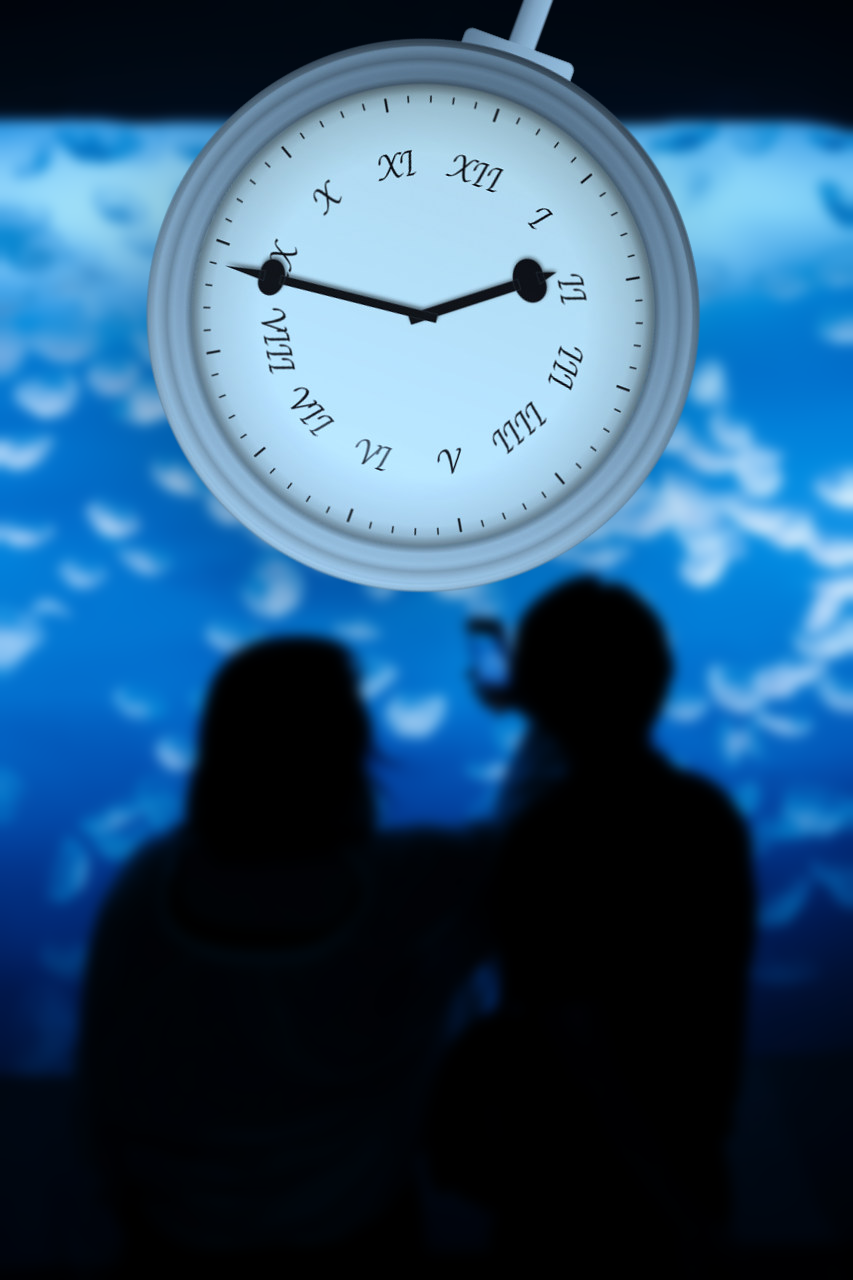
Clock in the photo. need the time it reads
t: 1:44
